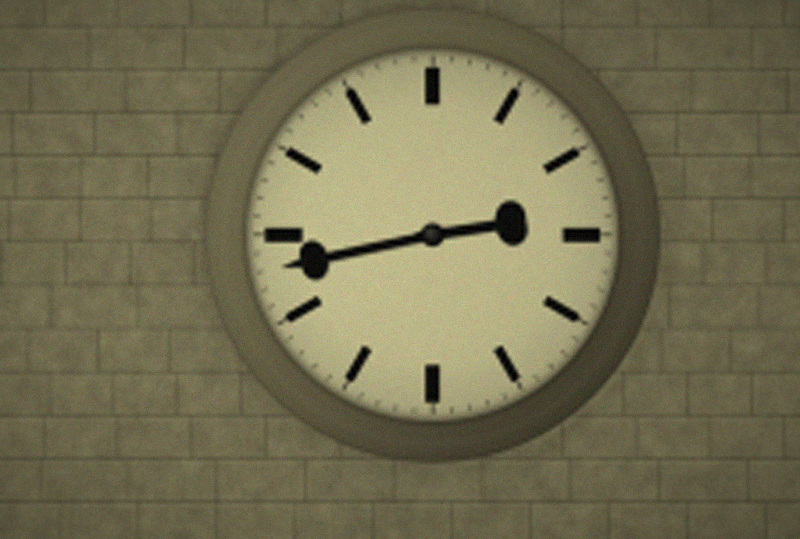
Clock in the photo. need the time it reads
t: 2:43
